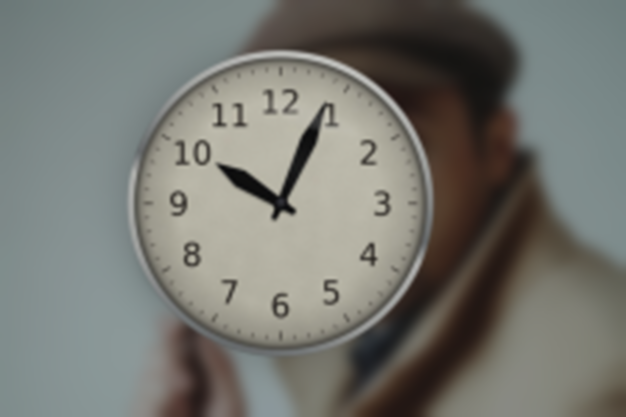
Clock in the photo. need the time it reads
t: 10:04
